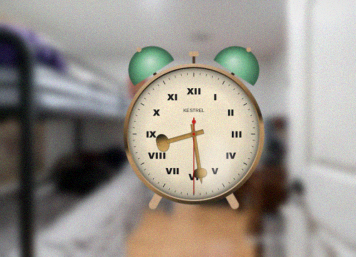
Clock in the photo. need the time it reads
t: 8:28:30
